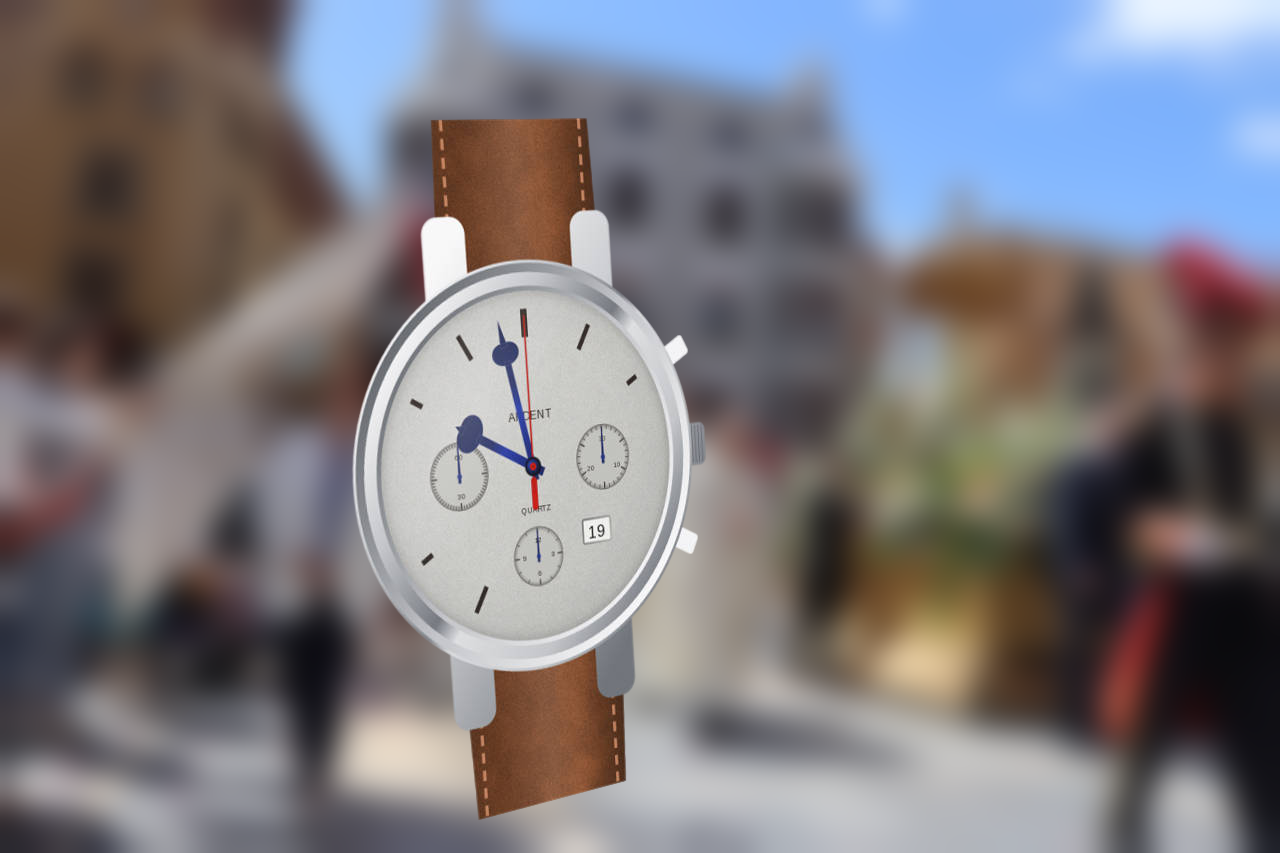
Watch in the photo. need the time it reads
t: 9:58
